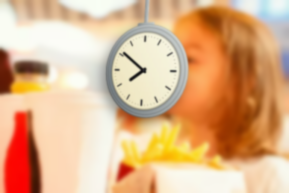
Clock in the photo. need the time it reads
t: 7:51
